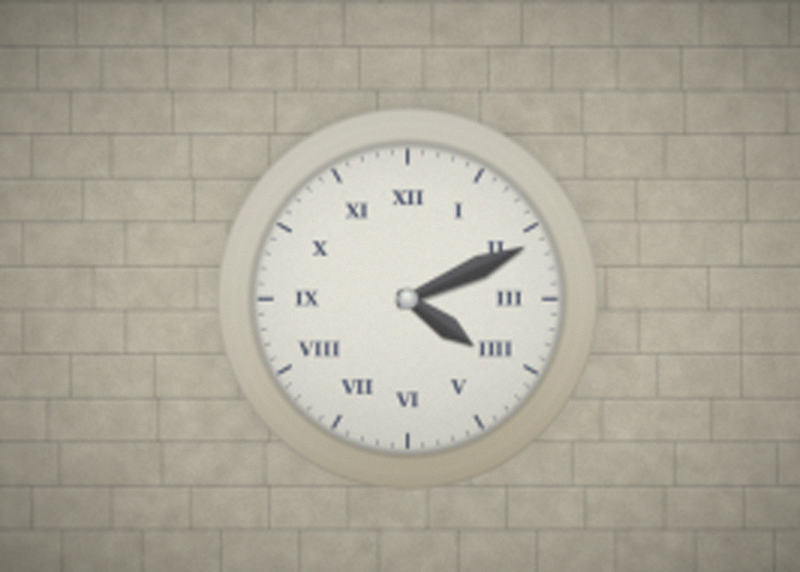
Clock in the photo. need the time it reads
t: 4:11
